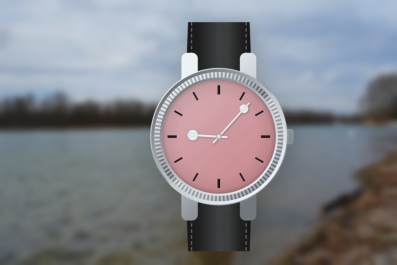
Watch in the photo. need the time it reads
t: 9:07
